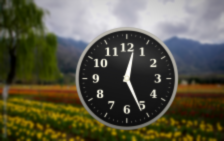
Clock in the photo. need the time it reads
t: 12:26
